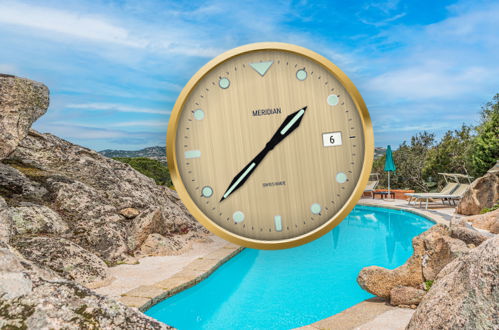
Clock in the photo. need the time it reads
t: 1:38
